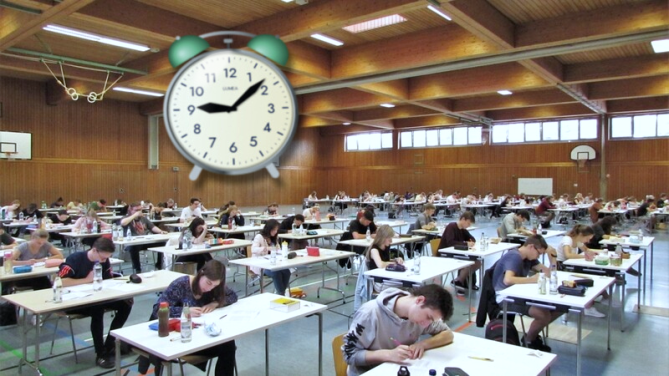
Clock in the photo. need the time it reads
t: 9:08
